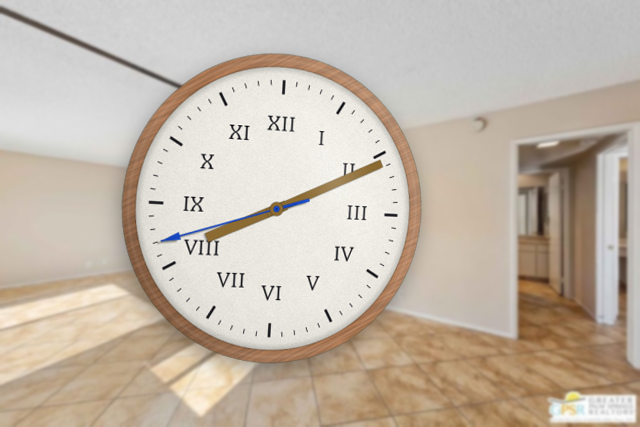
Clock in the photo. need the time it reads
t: 8:10:42
